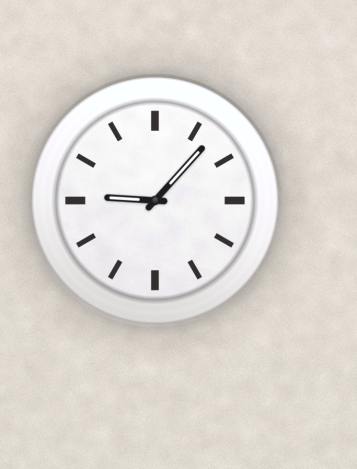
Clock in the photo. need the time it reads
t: 9:07
